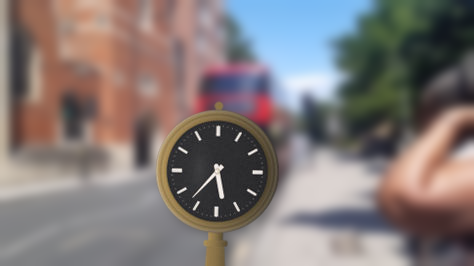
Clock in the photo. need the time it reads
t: 5:37
